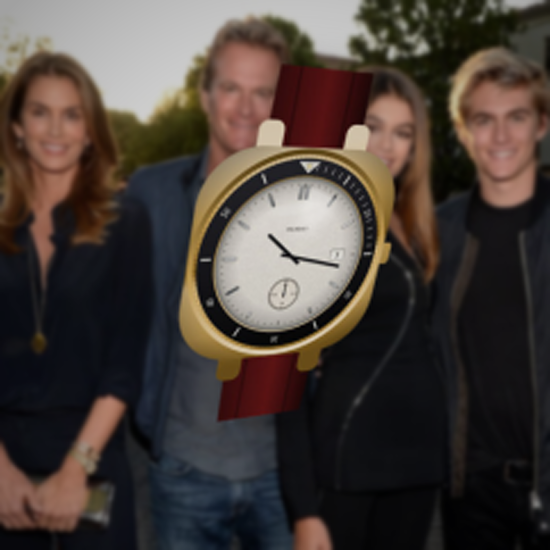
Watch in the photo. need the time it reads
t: 10:17
